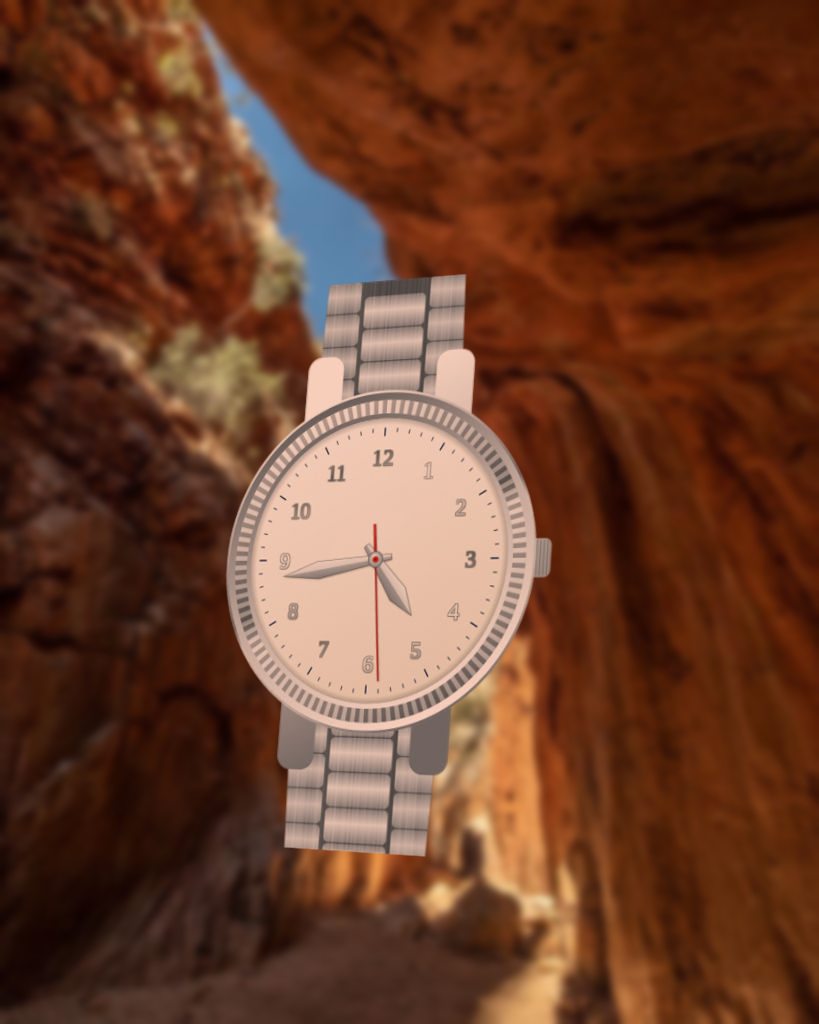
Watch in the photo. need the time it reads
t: 4:43:29
